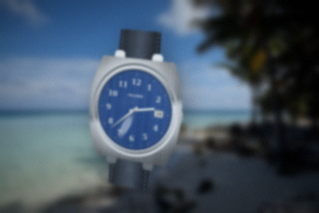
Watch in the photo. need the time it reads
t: 2:38
